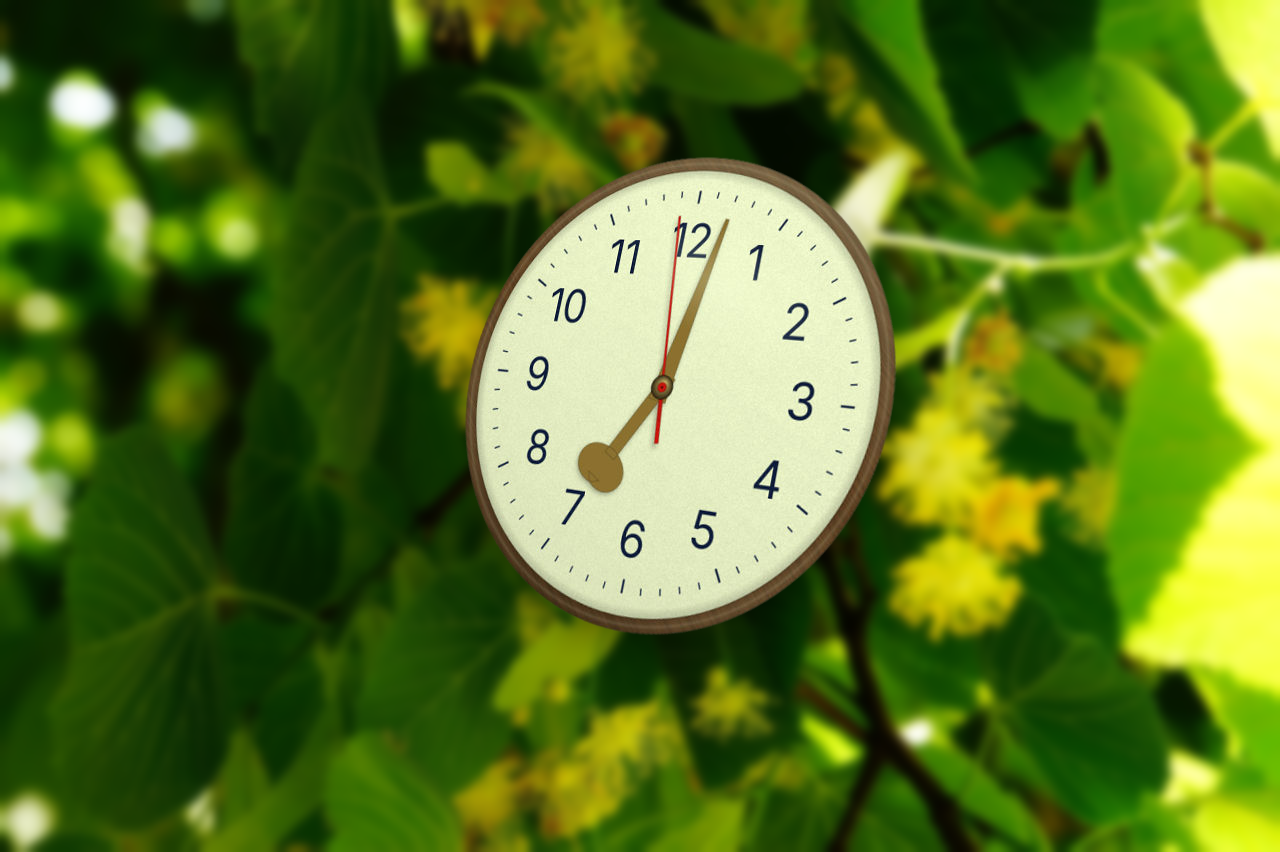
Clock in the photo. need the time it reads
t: 7:01:59
